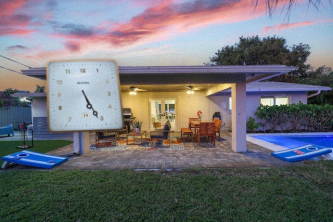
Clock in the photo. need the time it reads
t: 5:26
